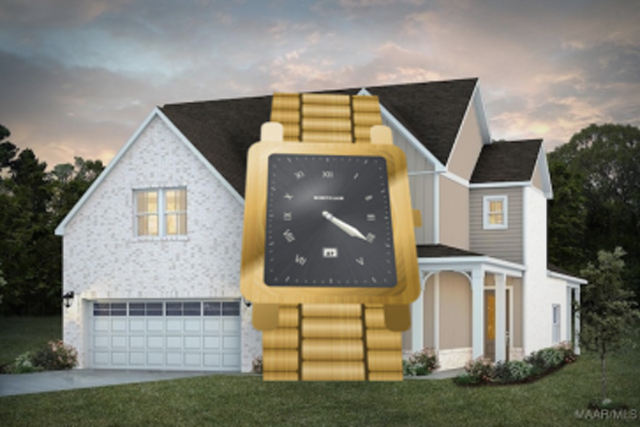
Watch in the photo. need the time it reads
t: 4:21
